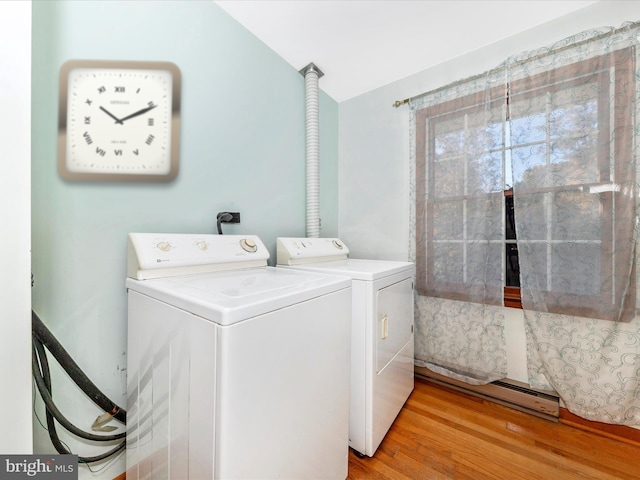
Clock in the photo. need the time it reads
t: 10:11
